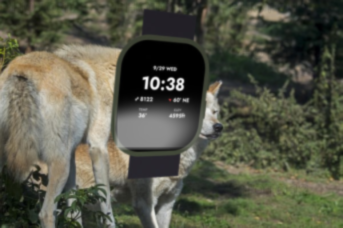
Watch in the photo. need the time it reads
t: 10:38
